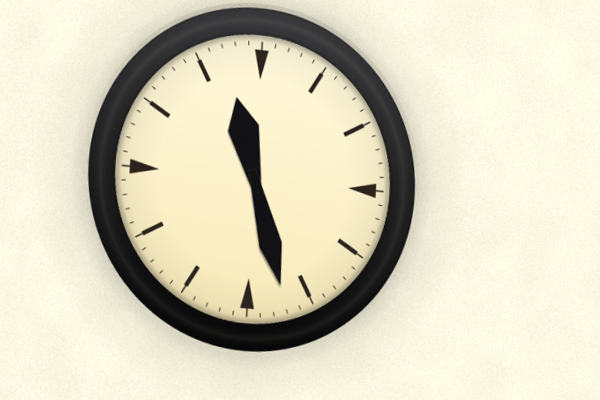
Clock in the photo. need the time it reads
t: 11:27
